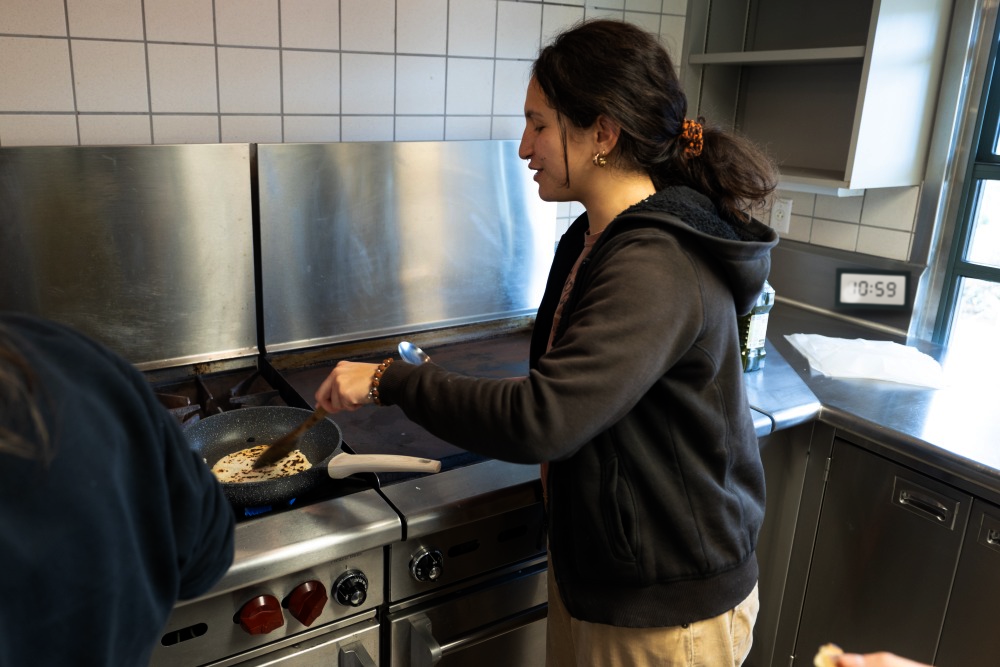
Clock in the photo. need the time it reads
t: 10:59
